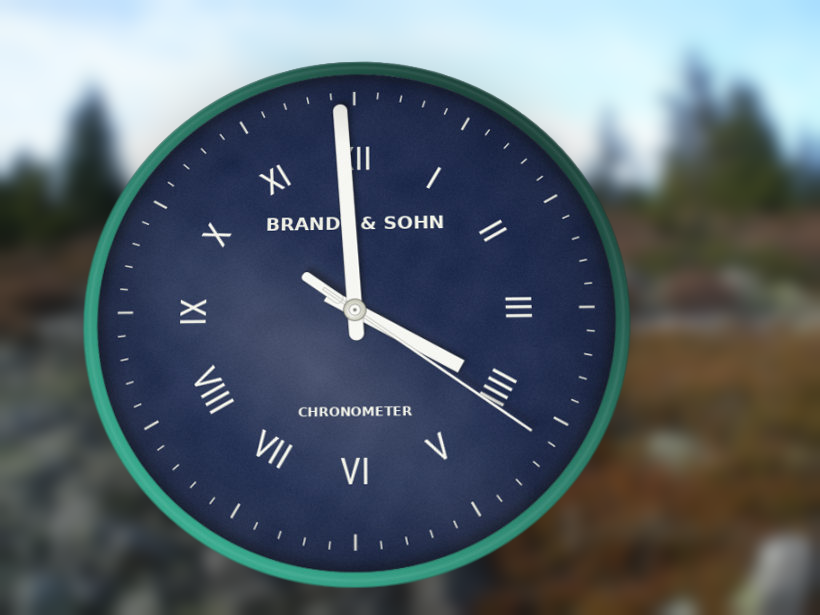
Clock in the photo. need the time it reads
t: 3:59:21
